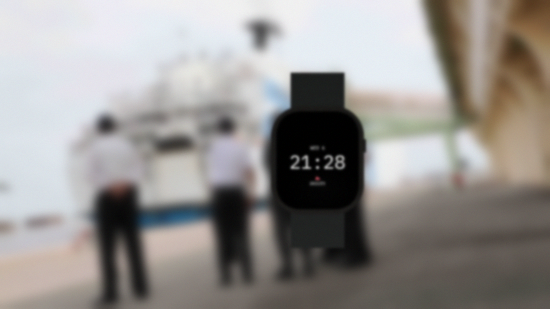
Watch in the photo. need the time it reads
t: 21:28
